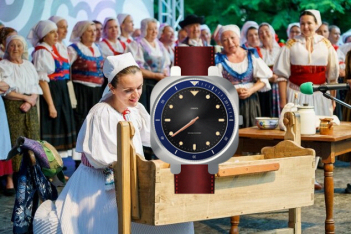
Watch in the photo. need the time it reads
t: 7:39
